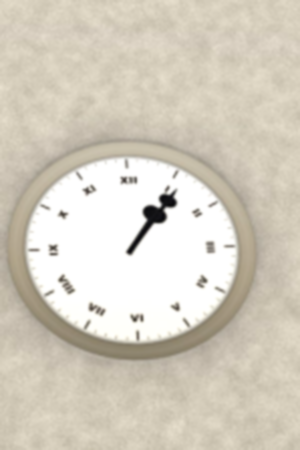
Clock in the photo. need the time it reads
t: 1:06
